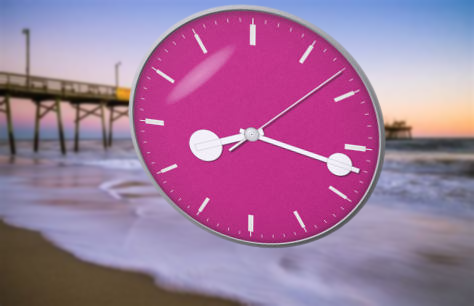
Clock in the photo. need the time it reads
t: 8:17:08
